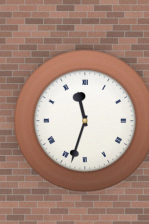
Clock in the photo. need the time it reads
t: 11:33
